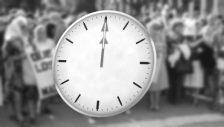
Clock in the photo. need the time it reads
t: 12:00
